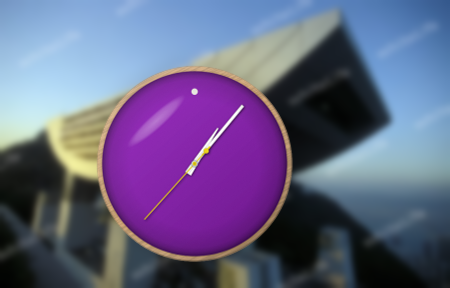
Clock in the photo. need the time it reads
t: 1:06:37
